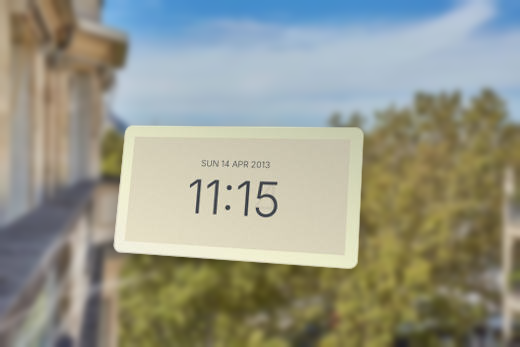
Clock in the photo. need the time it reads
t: 11:15
